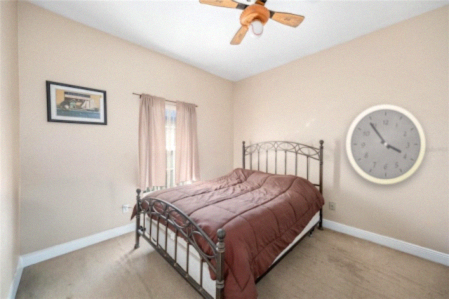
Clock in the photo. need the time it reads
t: 3:54
